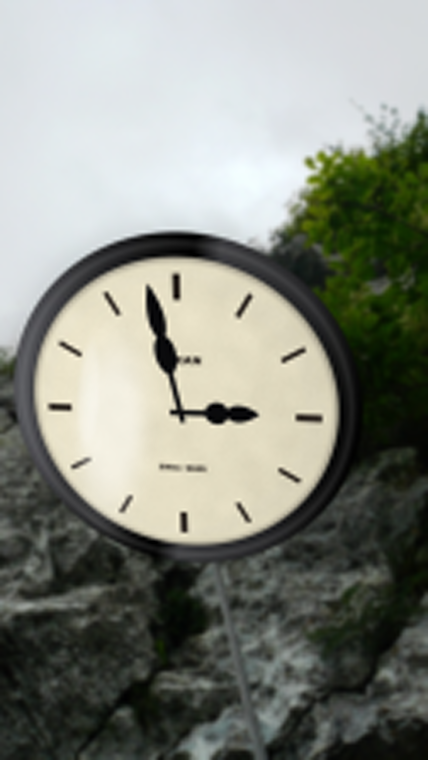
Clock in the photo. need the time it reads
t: 2:58
